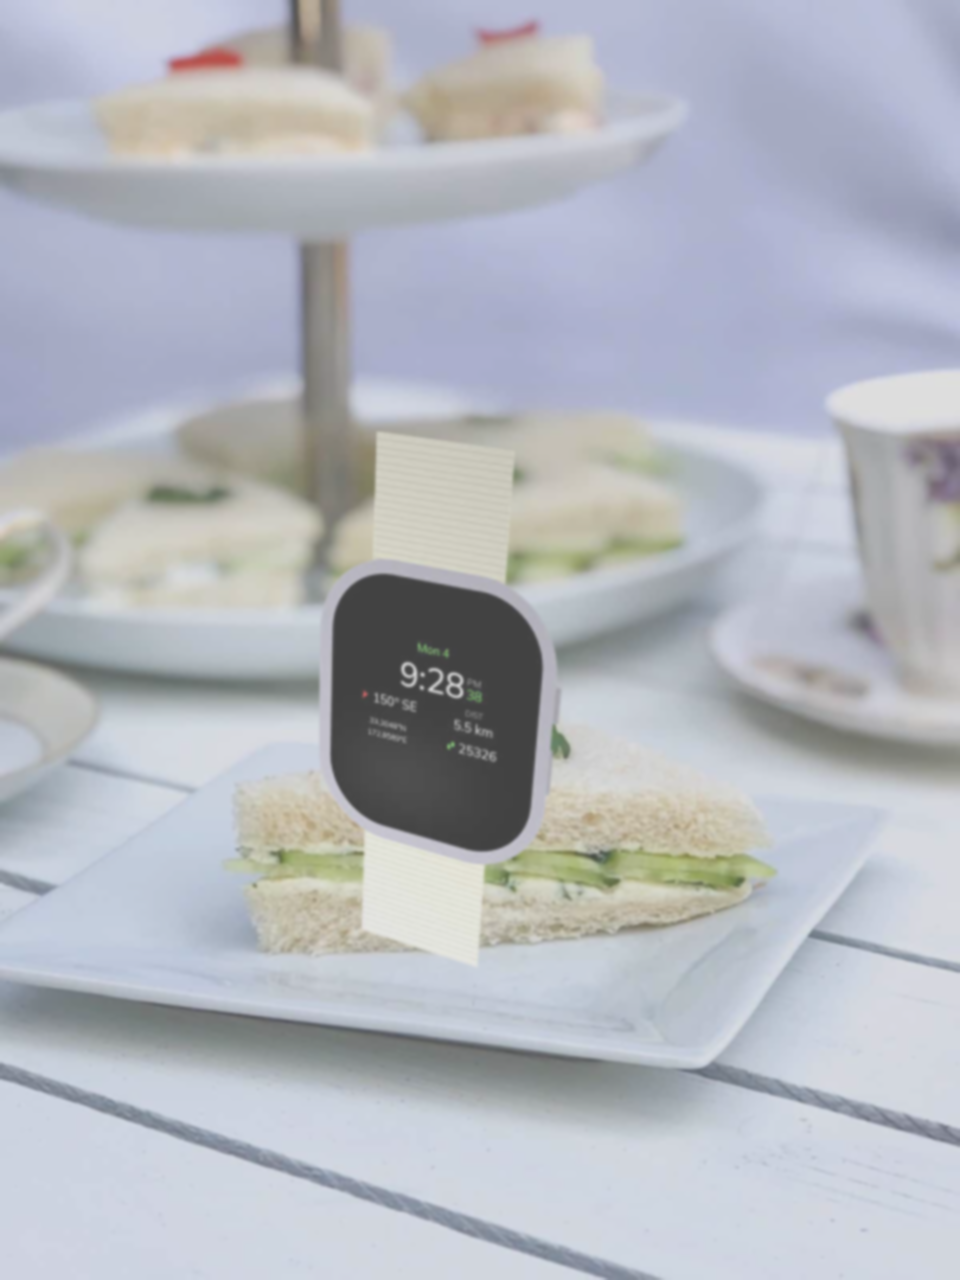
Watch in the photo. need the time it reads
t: 9:28
